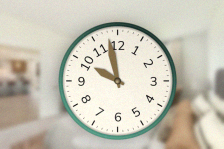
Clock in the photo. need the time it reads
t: 9:58
